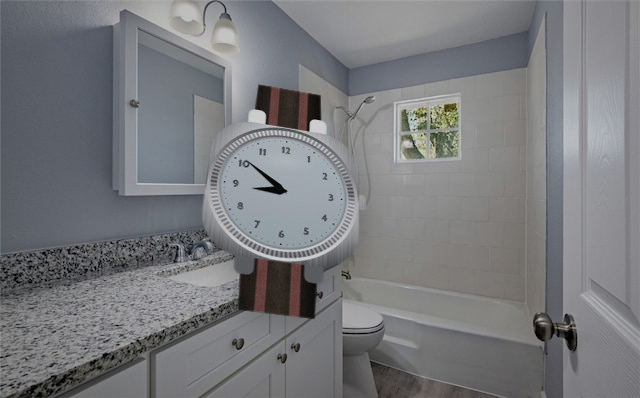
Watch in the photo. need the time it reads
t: 8:51
